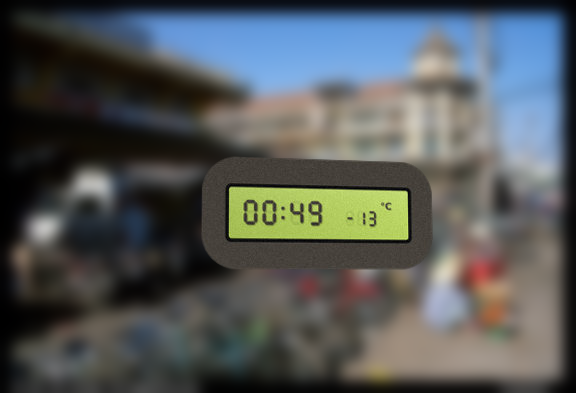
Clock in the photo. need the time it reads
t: 0:49
